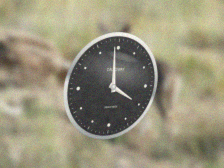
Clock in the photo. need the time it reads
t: 3:59
